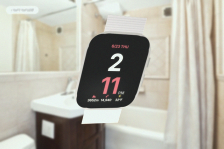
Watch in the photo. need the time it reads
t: 2:11
